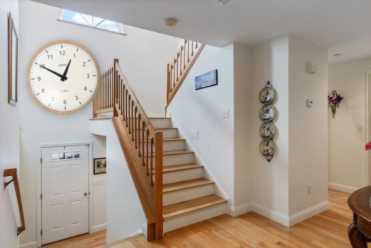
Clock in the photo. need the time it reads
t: 12:50
